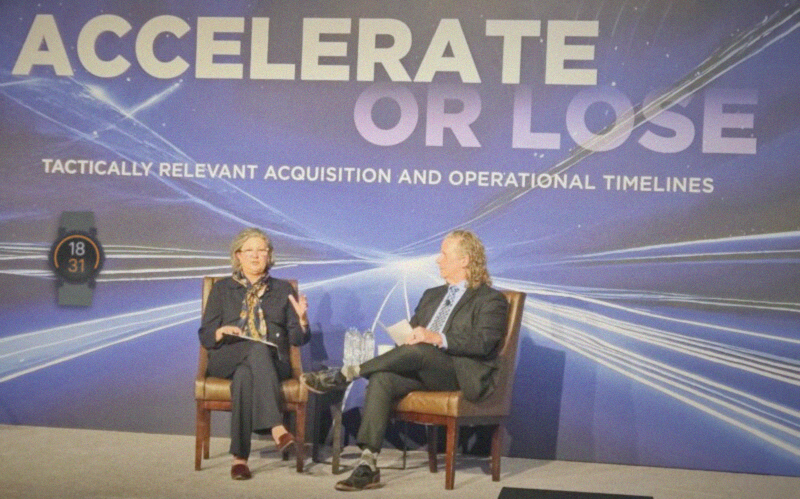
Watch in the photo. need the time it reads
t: 18:31
